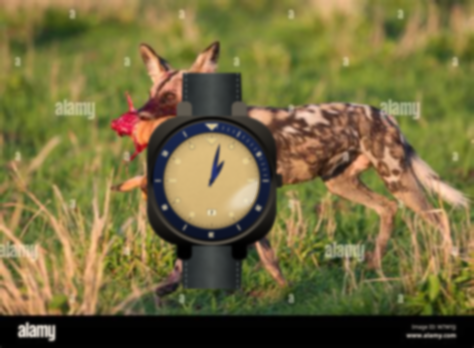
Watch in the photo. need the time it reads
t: 1:02
